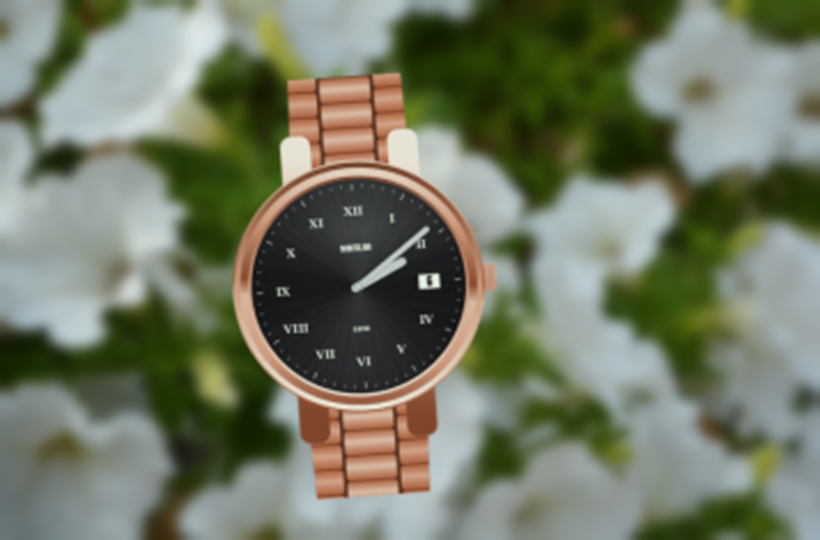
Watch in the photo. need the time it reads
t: 2:09
